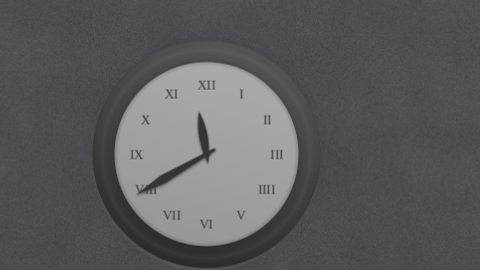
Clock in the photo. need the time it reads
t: 11:40
